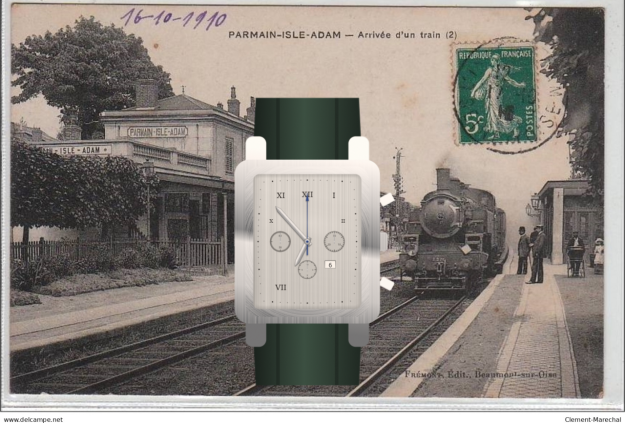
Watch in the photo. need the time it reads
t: 6:53
